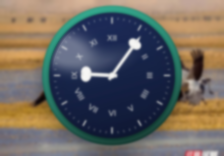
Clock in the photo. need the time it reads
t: 9:06
